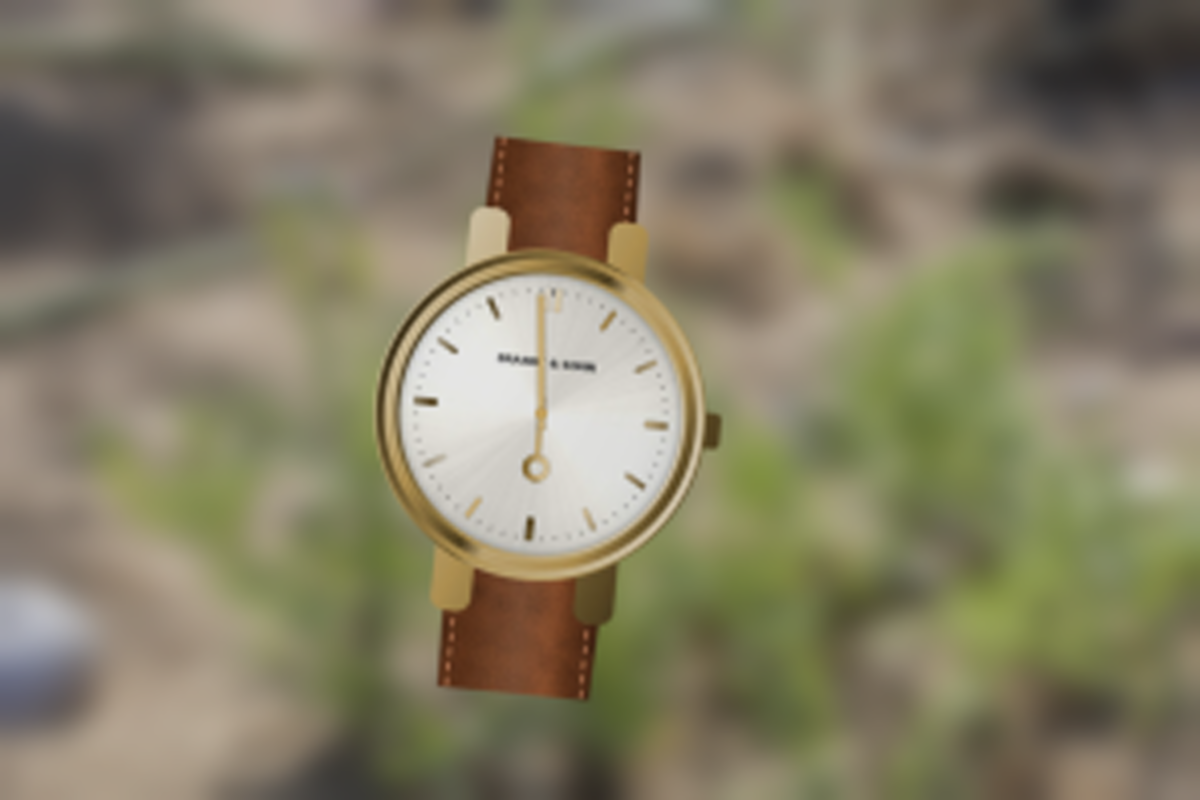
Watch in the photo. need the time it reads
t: 5:59
